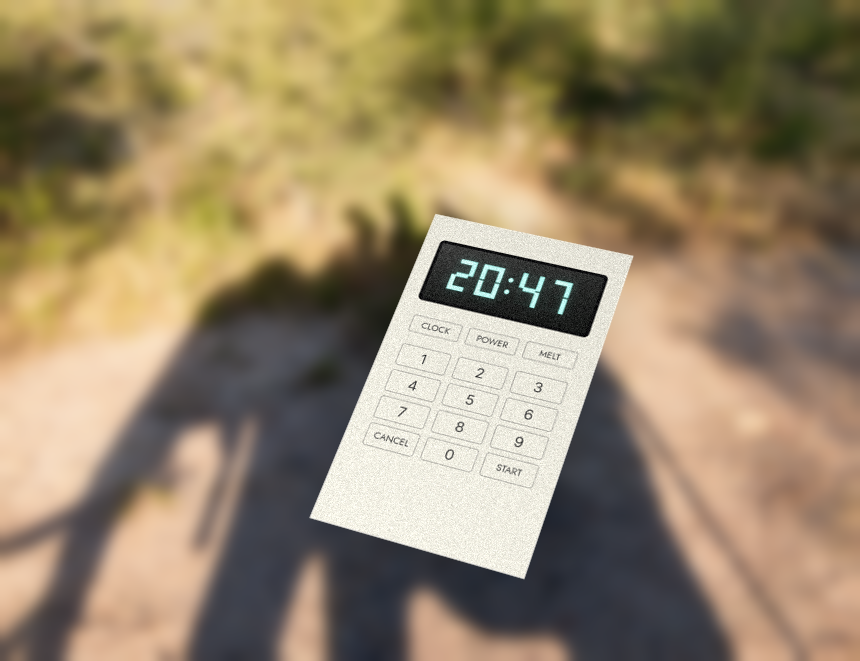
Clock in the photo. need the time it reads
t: 20:47
